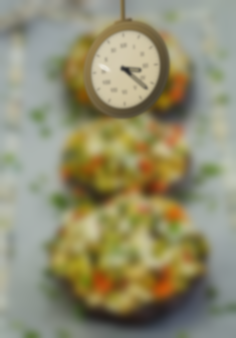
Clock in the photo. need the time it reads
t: 3:22
